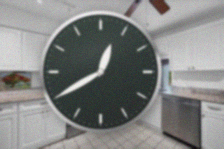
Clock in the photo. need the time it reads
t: 12:40
